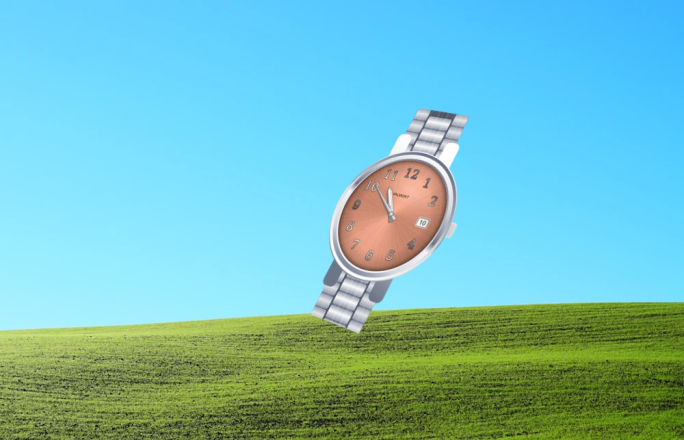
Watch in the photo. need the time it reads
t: 10:51
